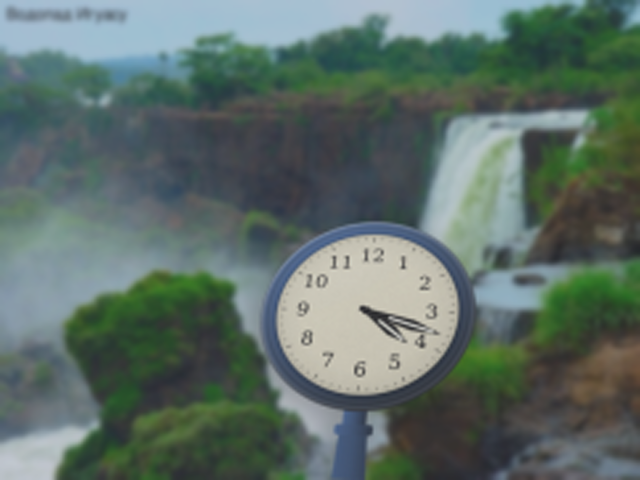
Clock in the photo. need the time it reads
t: 4:18
